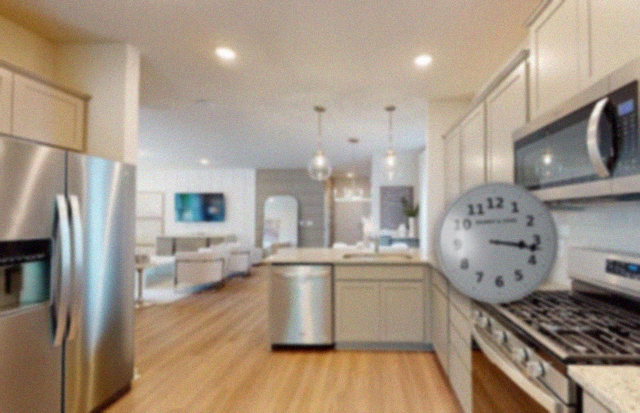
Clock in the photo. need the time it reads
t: 3:17
